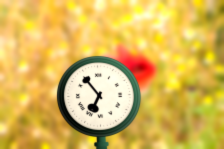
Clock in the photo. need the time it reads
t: 6:54
